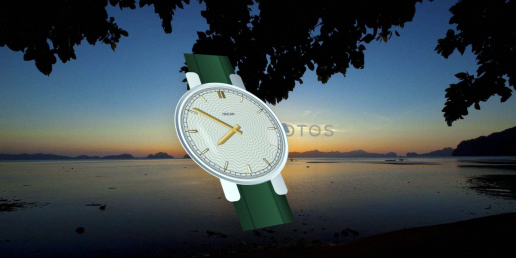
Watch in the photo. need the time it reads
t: 7:51
